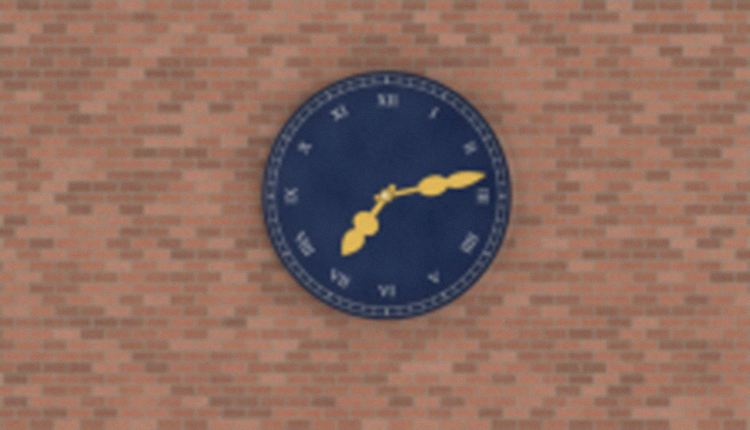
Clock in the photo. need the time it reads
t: 7:13
